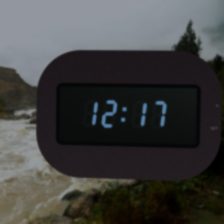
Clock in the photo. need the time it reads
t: 12:17
